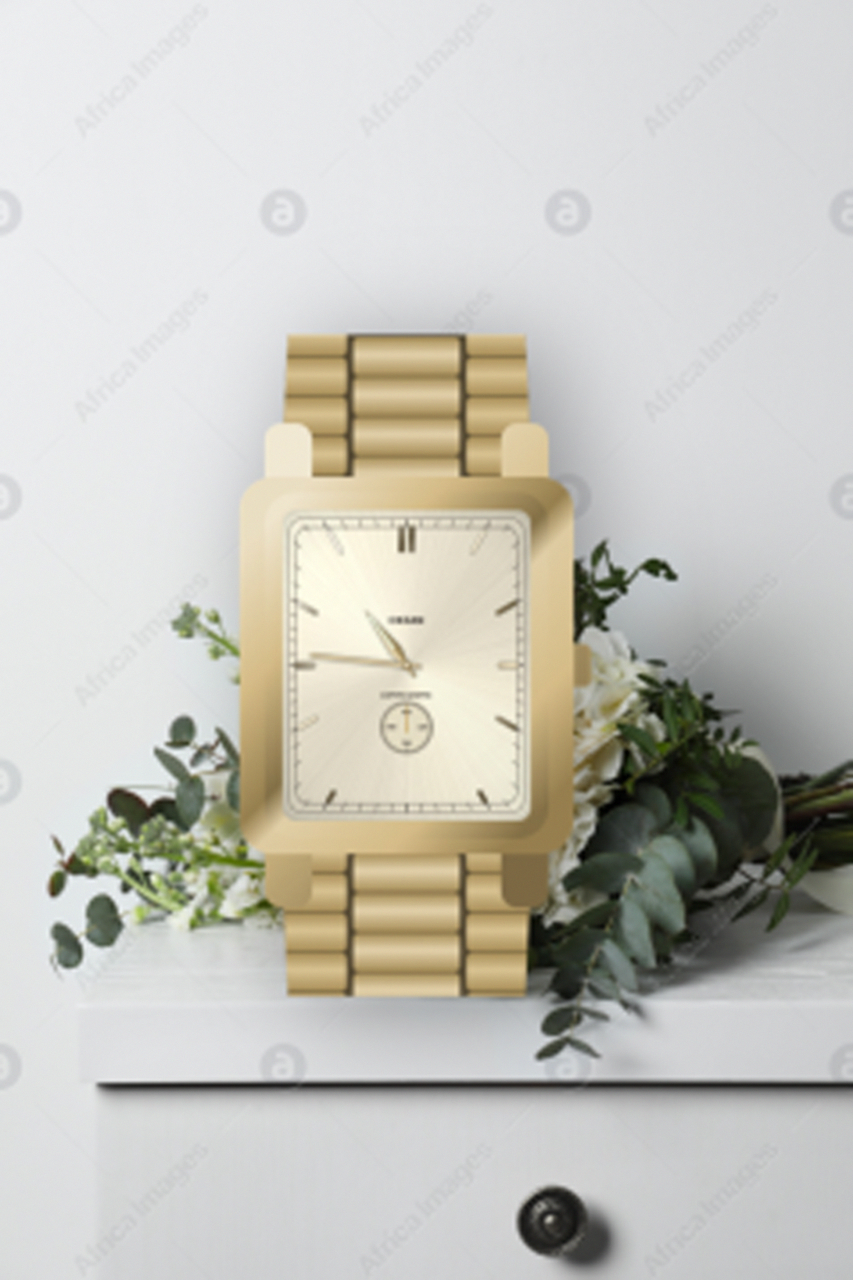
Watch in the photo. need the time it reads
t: 10:46
